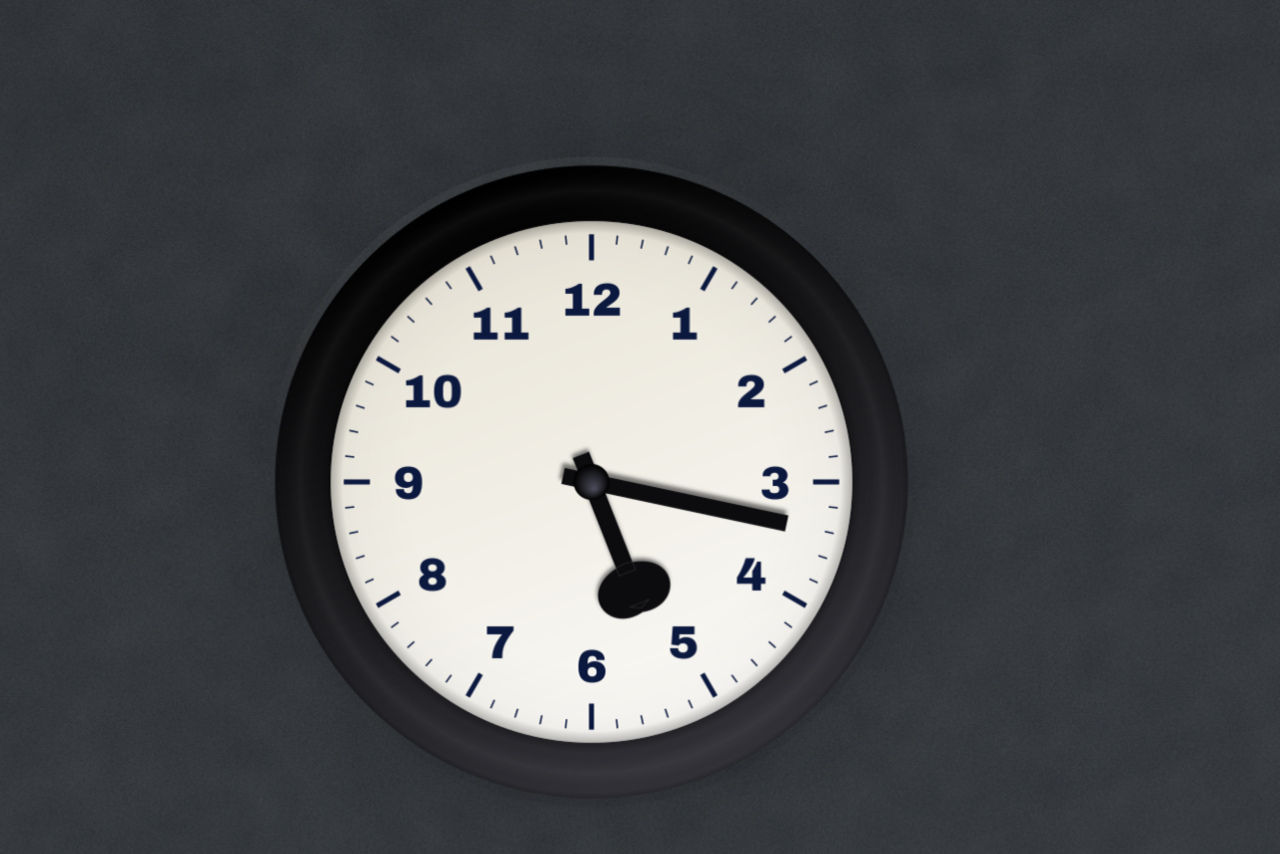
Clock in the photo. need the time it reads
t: 5:17
